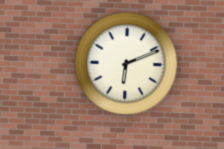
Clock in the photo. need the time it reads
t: 6:11
